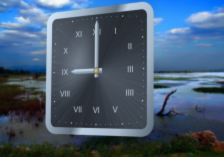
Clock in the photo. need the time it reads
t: 9:00
